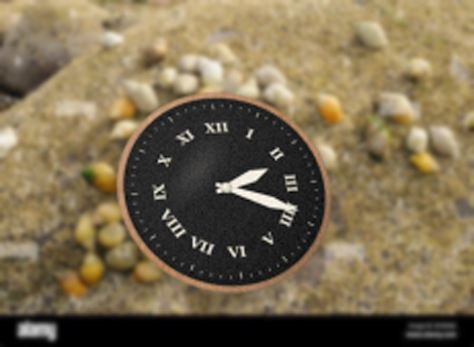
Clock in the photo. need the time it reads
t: 2:19
